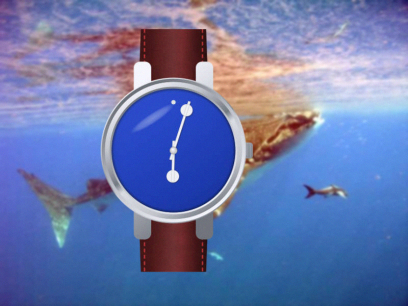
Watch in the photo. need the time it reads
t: 6:03
